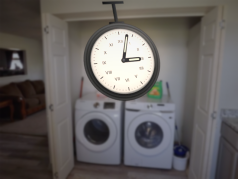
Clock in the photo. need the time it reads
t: 3:03
